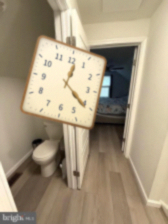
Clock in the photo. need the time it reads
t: 12:21
